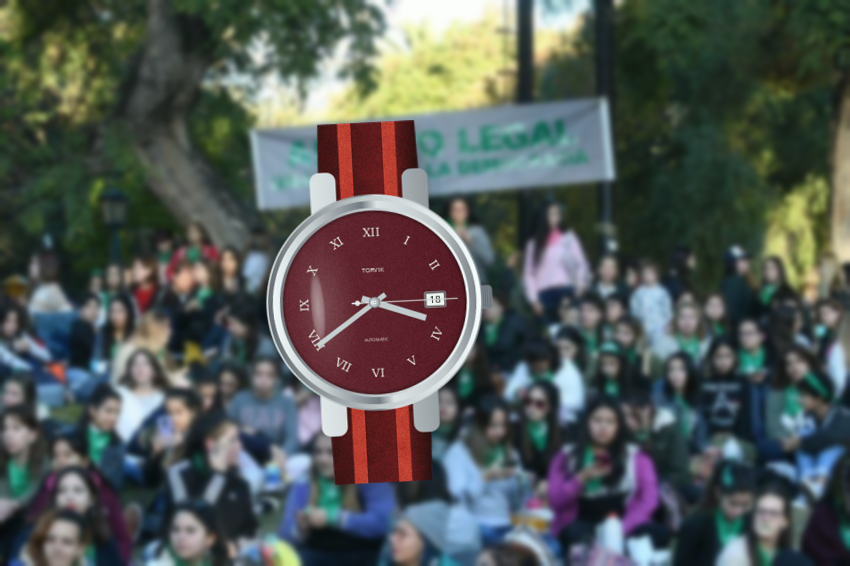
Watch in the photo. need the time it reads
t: 3:39:15
